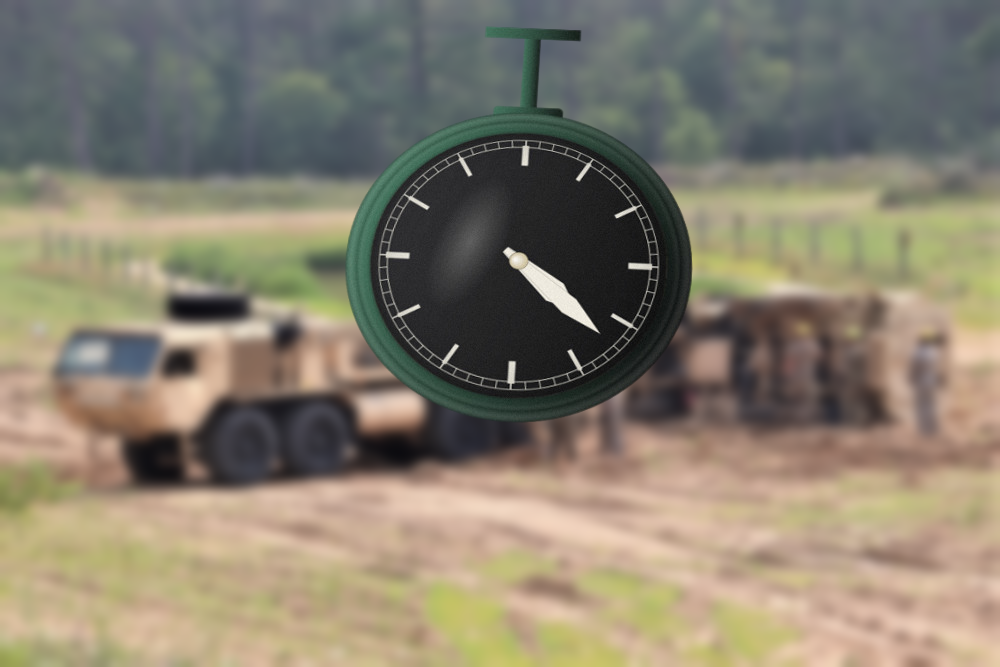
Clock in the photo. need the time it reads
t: 4:22
